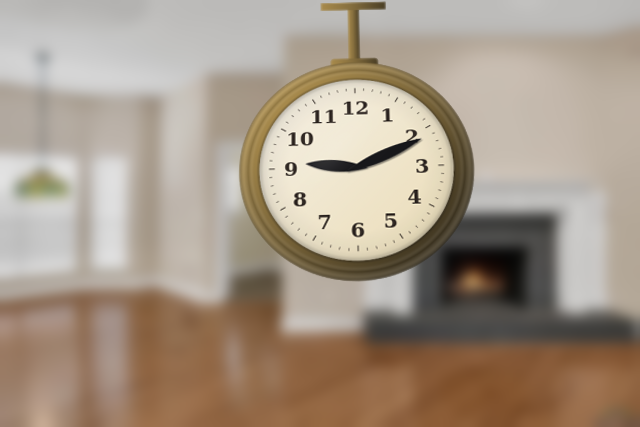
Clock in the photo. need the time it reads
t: 9:11
